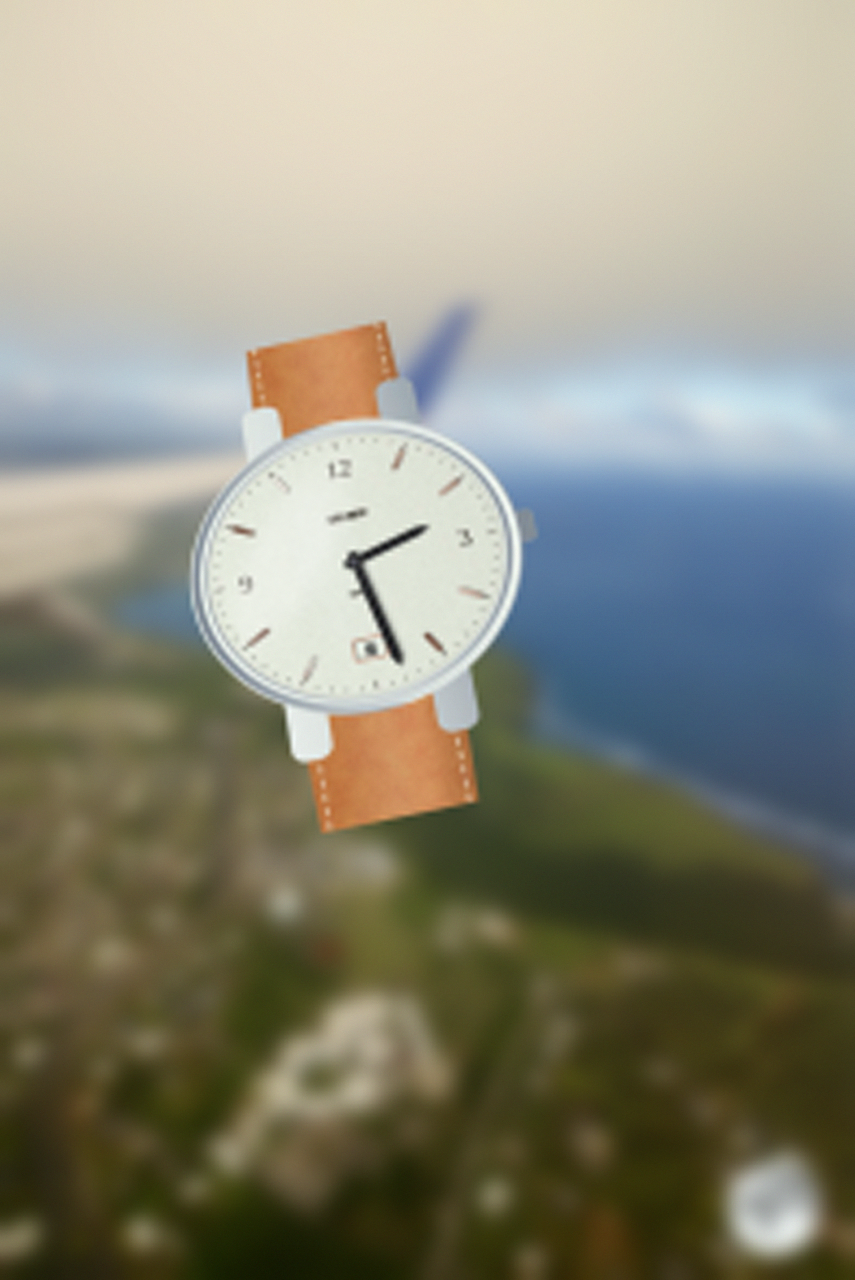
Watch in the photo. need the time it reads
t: 2:28
